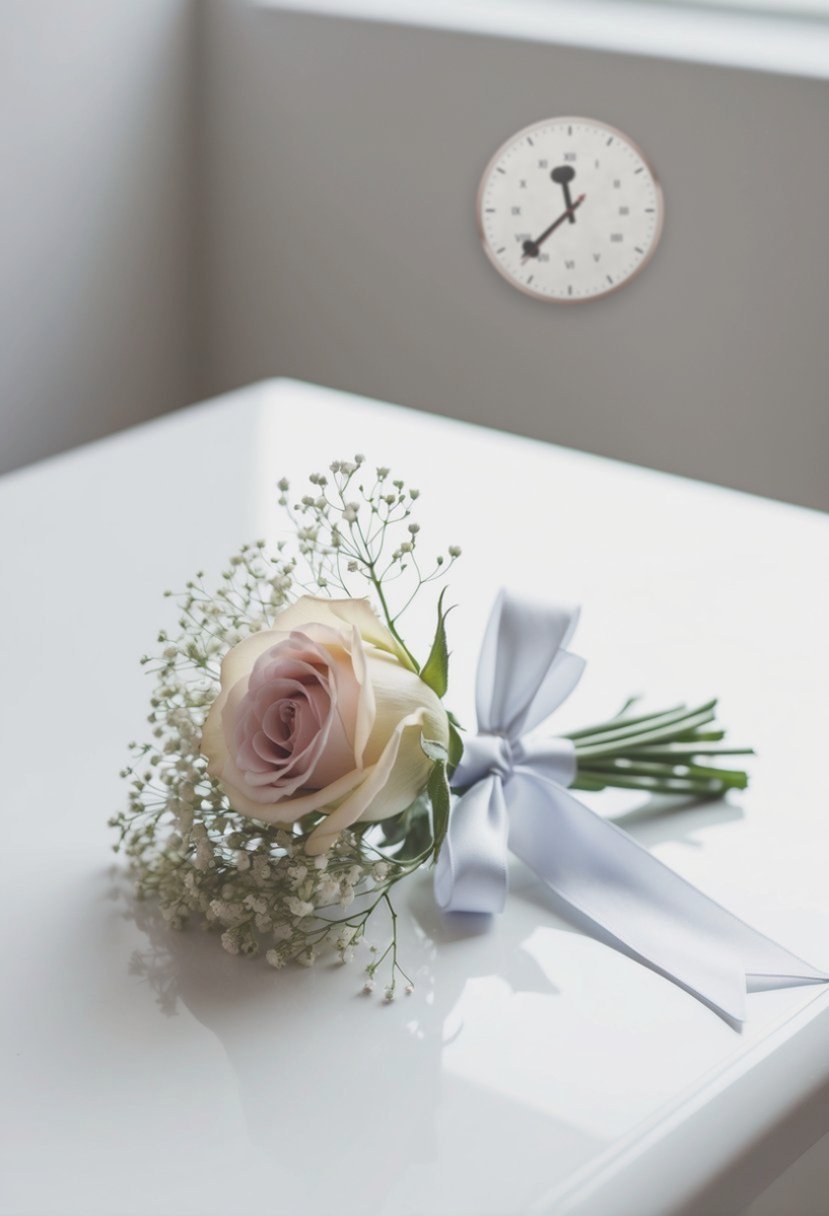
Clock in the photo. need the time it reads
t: 11:37:37
